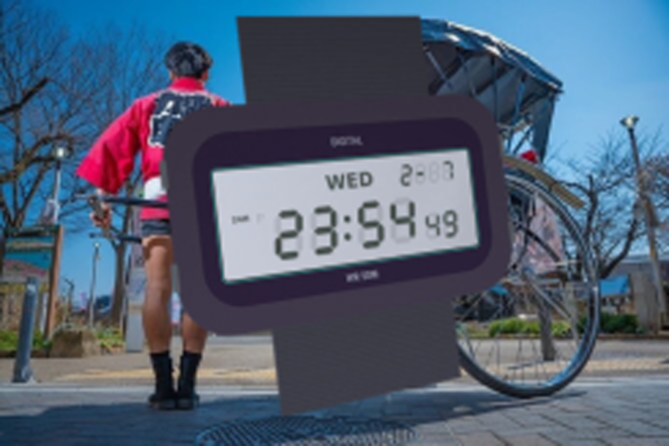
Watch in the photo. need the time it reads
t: 23:54:49
